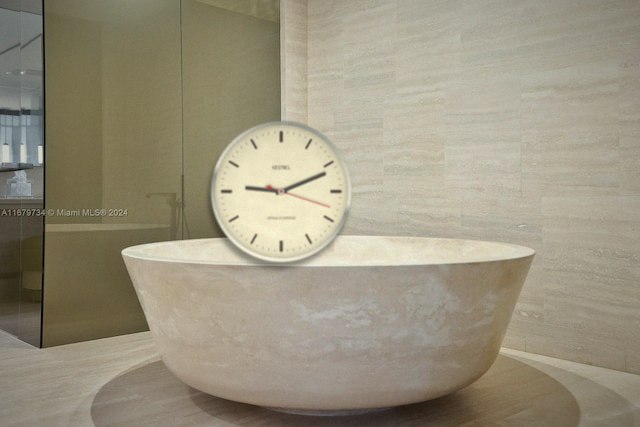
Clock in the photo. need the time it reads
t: 9:11:18
